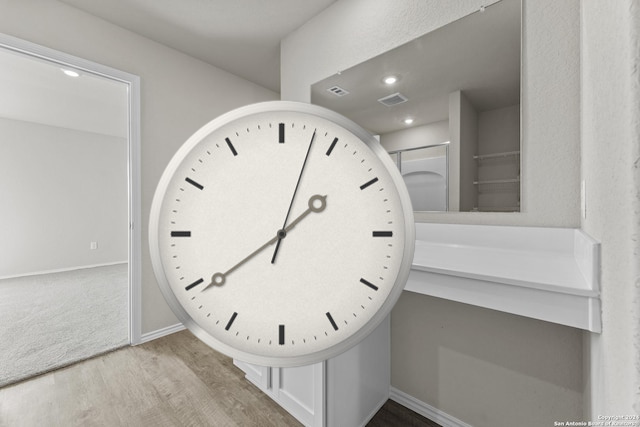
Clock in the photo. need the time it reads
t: 1:39:03
